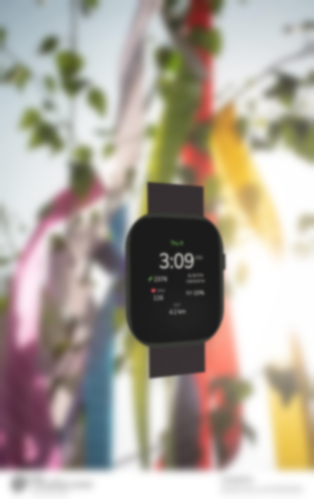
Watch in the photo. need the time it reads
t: 3:09
